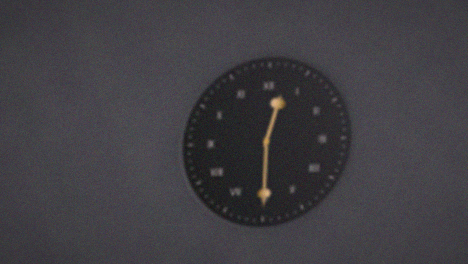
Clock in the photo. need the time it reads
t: 12:30
